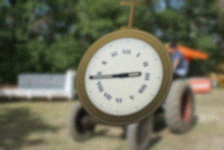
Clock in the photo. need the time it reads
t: 2:44
